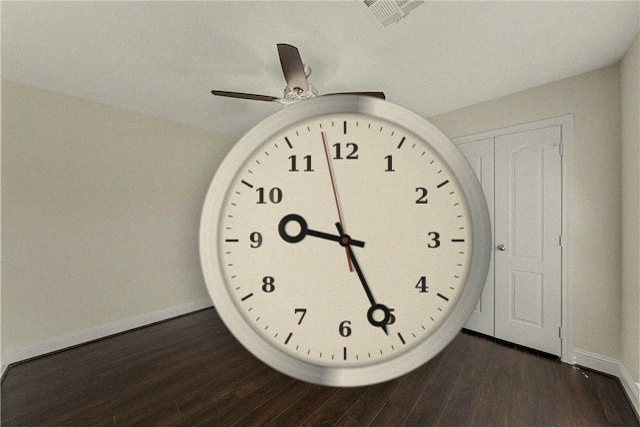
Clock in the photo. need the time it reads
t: 9:25:58
